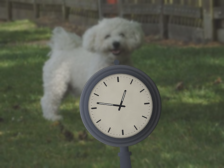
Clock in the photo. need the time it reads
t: 12:47
